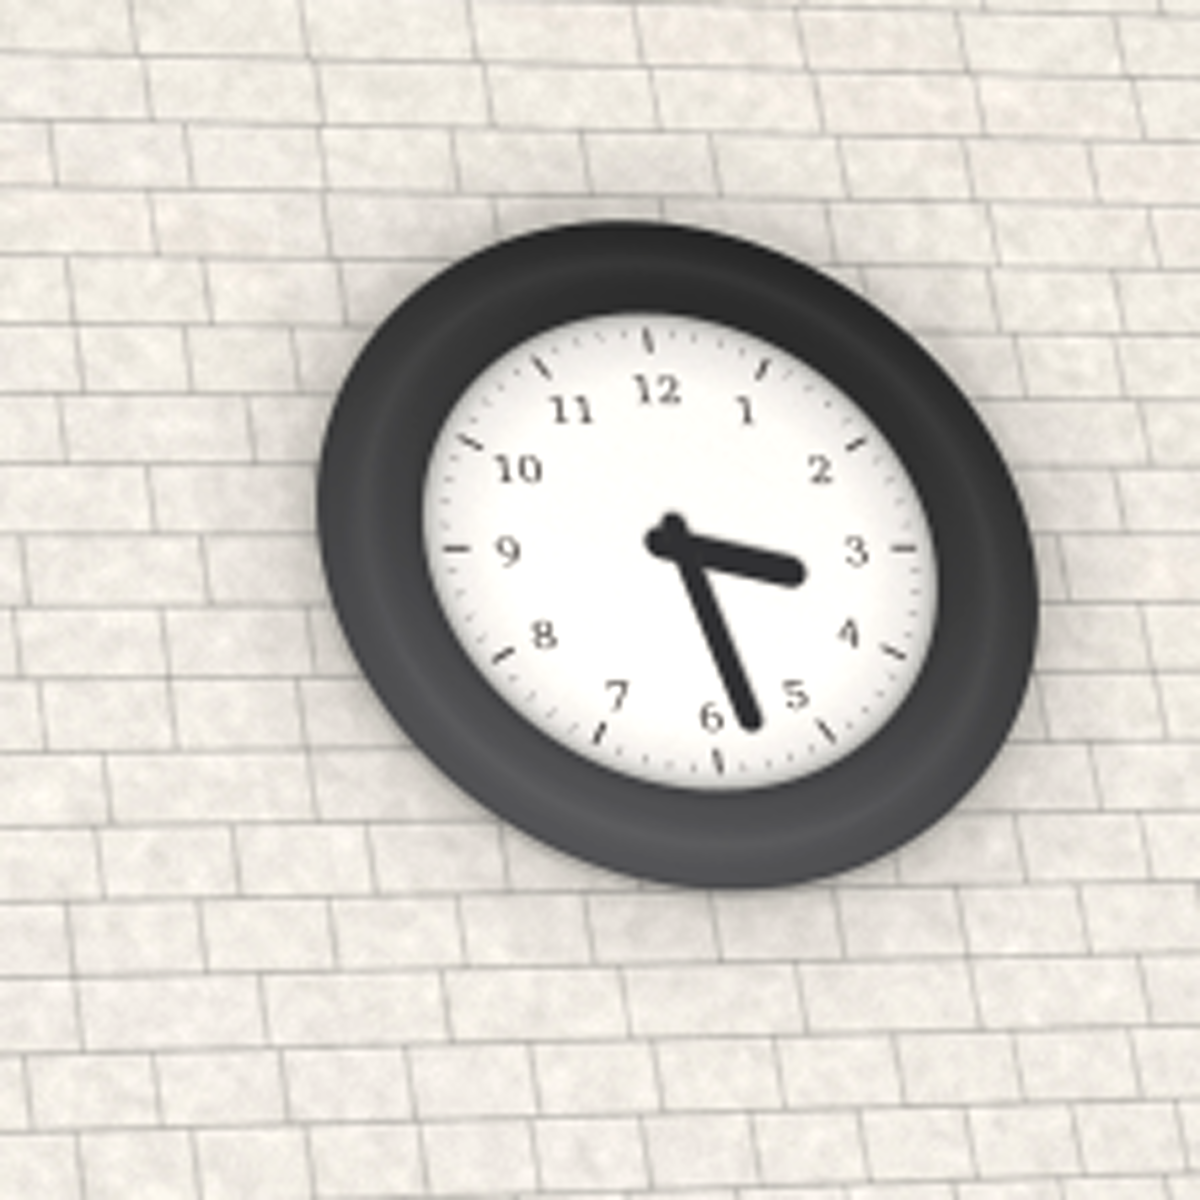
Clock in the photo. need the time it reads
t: 3:28
